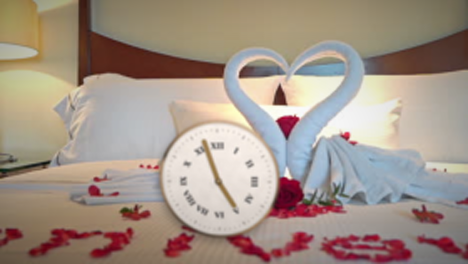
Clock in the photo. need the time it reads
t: 4:57
